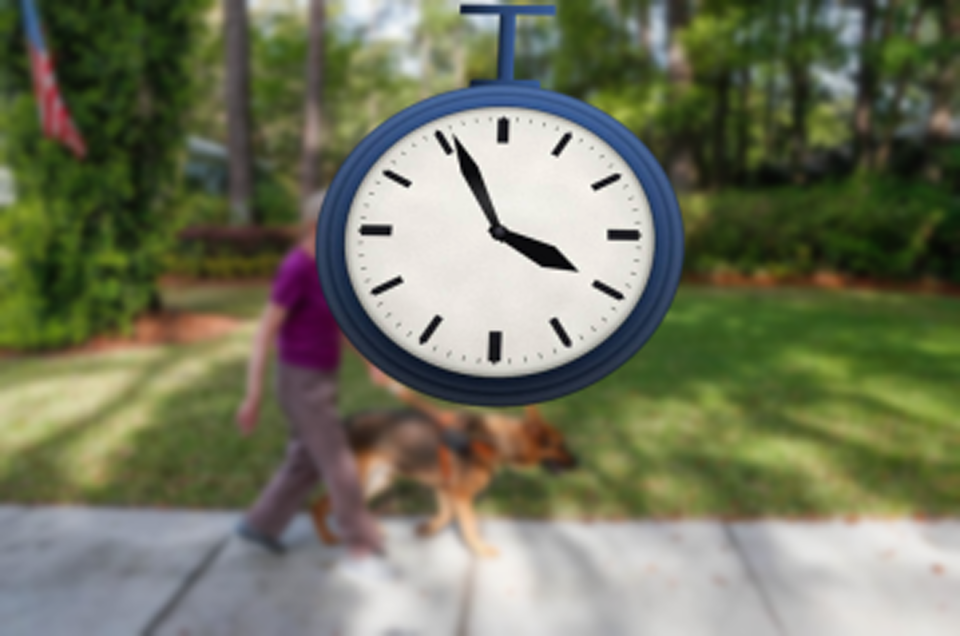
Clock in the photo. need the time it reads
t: 3:56
